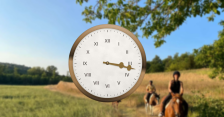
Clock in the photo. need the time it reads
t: 3:17
